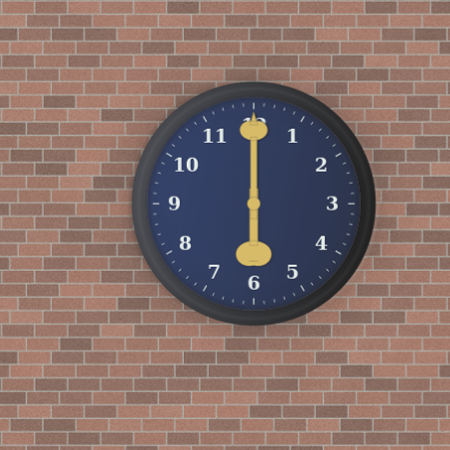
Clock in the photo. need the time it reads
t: 6:00
